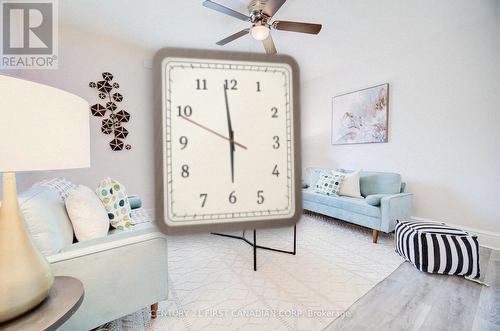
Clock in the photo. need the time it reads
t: 5:58:49
